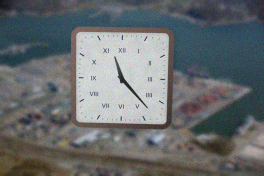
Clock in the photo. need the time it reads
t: 11:23
